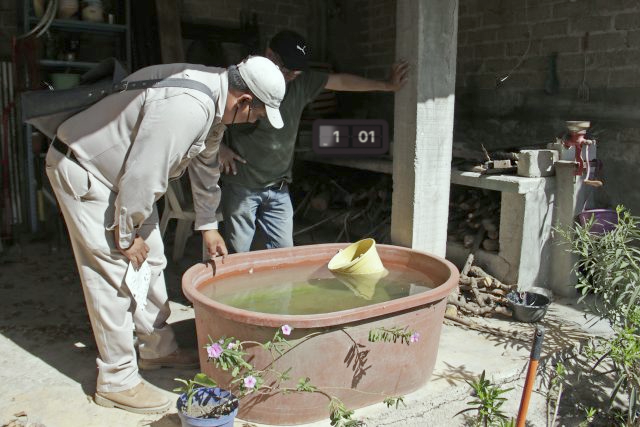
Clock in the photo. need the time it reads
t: 1:01
